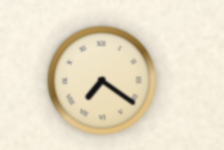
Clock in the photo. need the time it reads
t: 7:21
